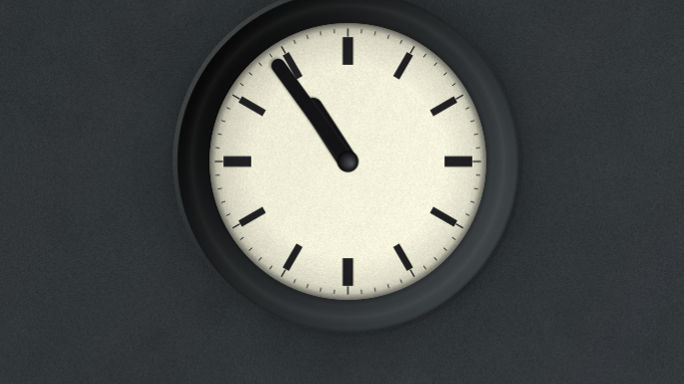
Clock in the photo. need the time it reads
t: 10:54
